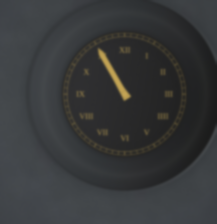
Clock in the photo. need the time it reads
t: 10:55
